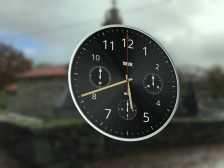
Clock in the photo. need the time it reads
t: 5:41
